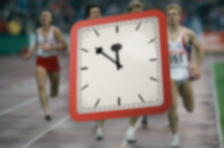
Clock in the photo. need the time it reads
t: 11:52
